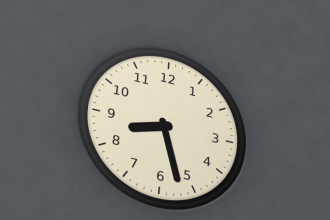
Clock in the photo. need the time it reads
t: 8:27
